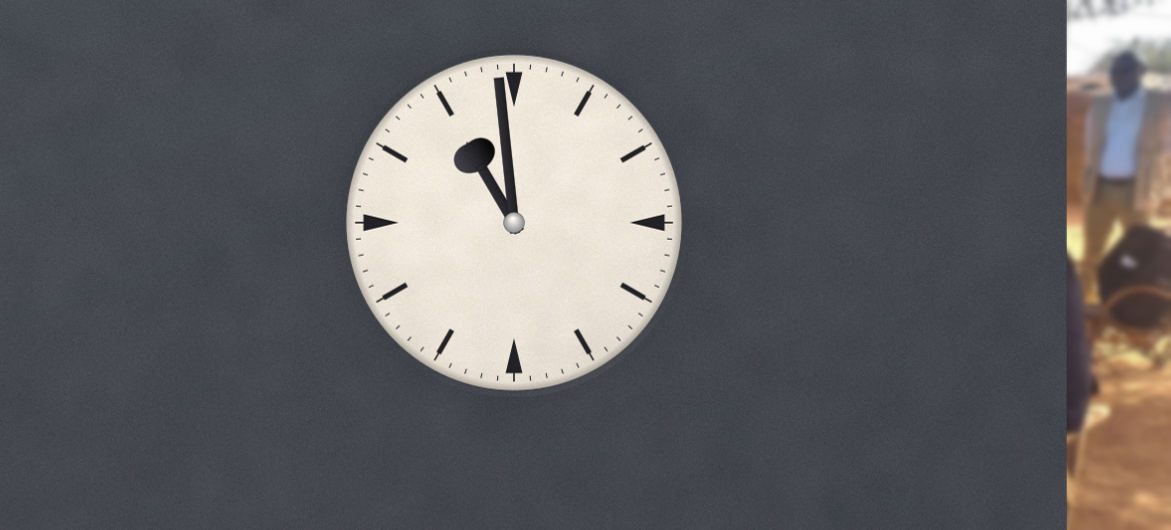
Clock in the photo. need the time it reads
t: 10:59
